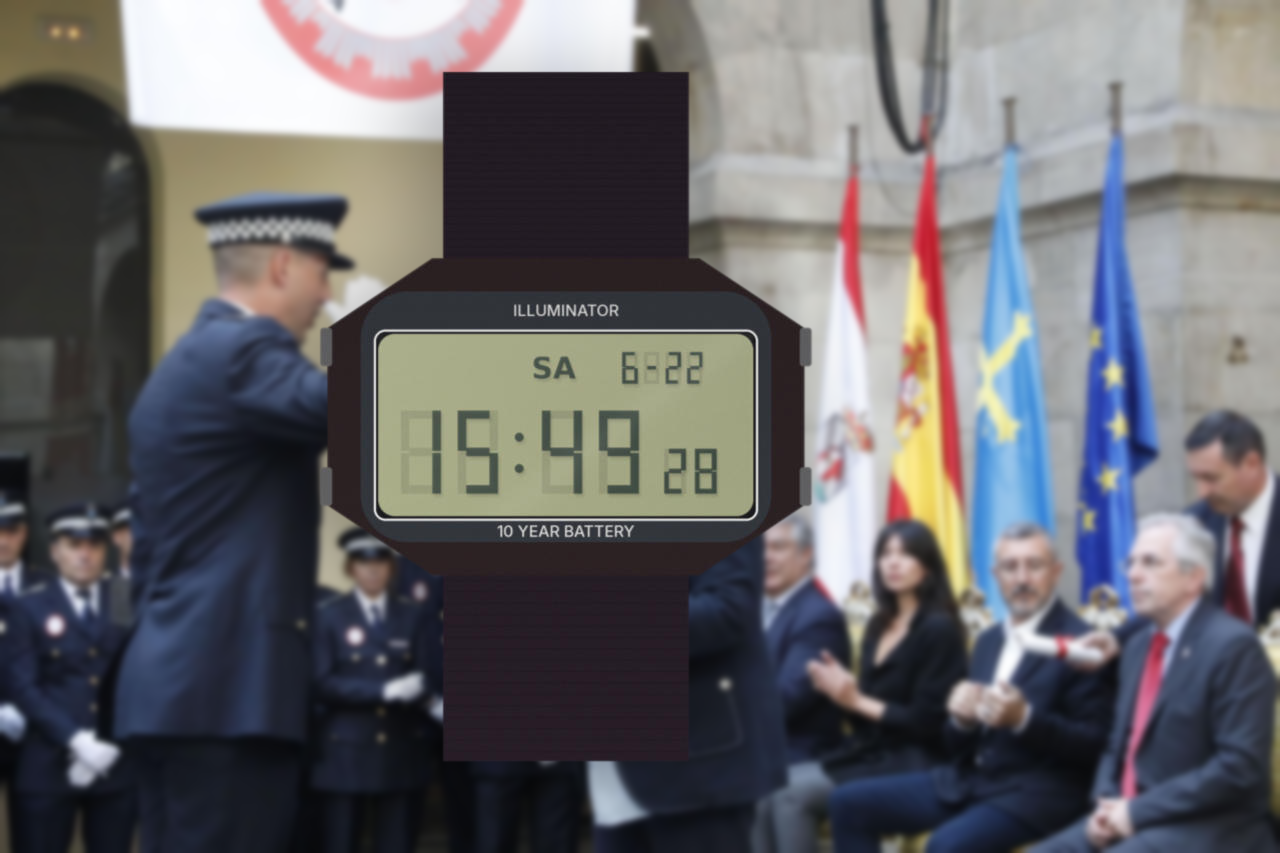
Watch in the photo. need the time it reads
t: 15:49:28
